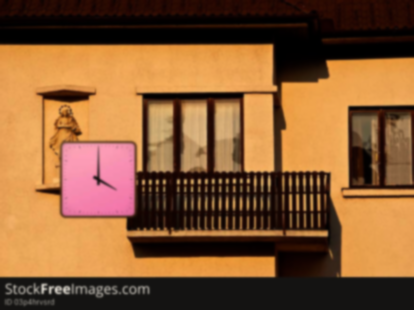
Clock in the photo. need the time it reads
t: 4:00
